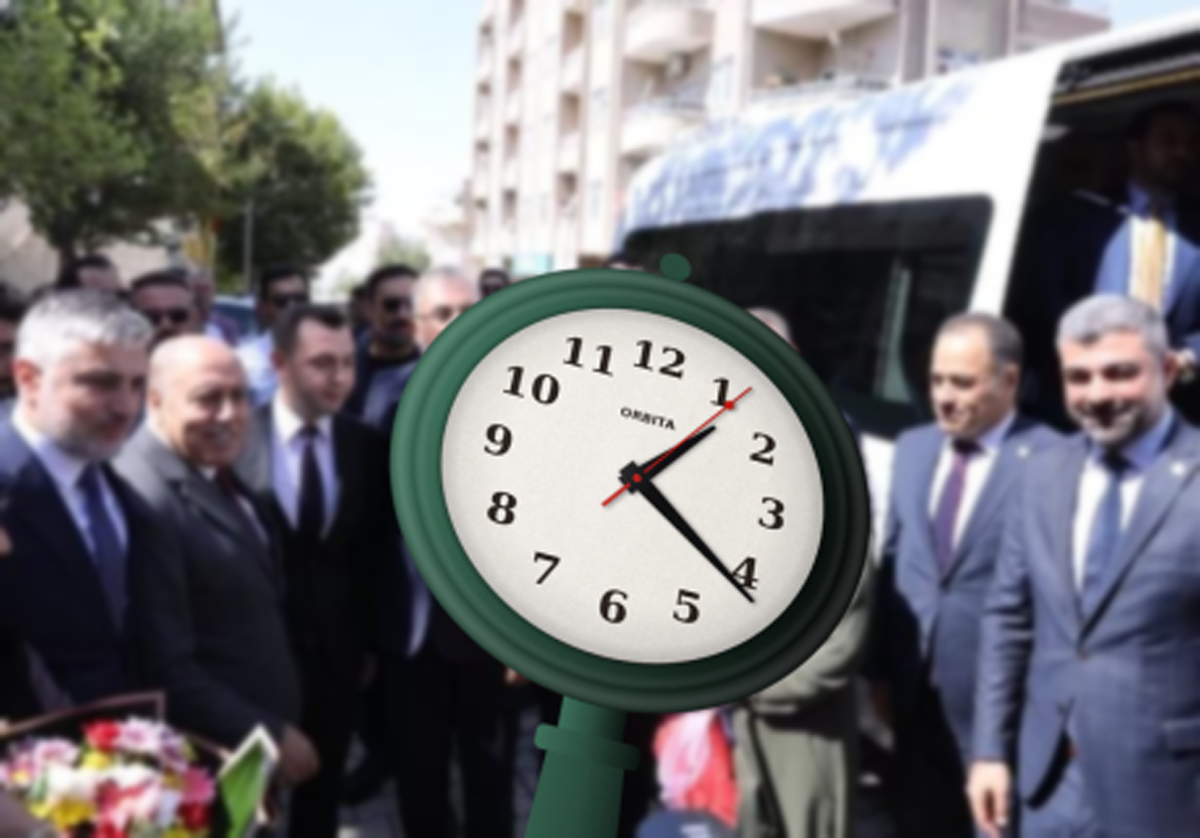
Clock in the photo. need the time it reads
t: 1:21:06
